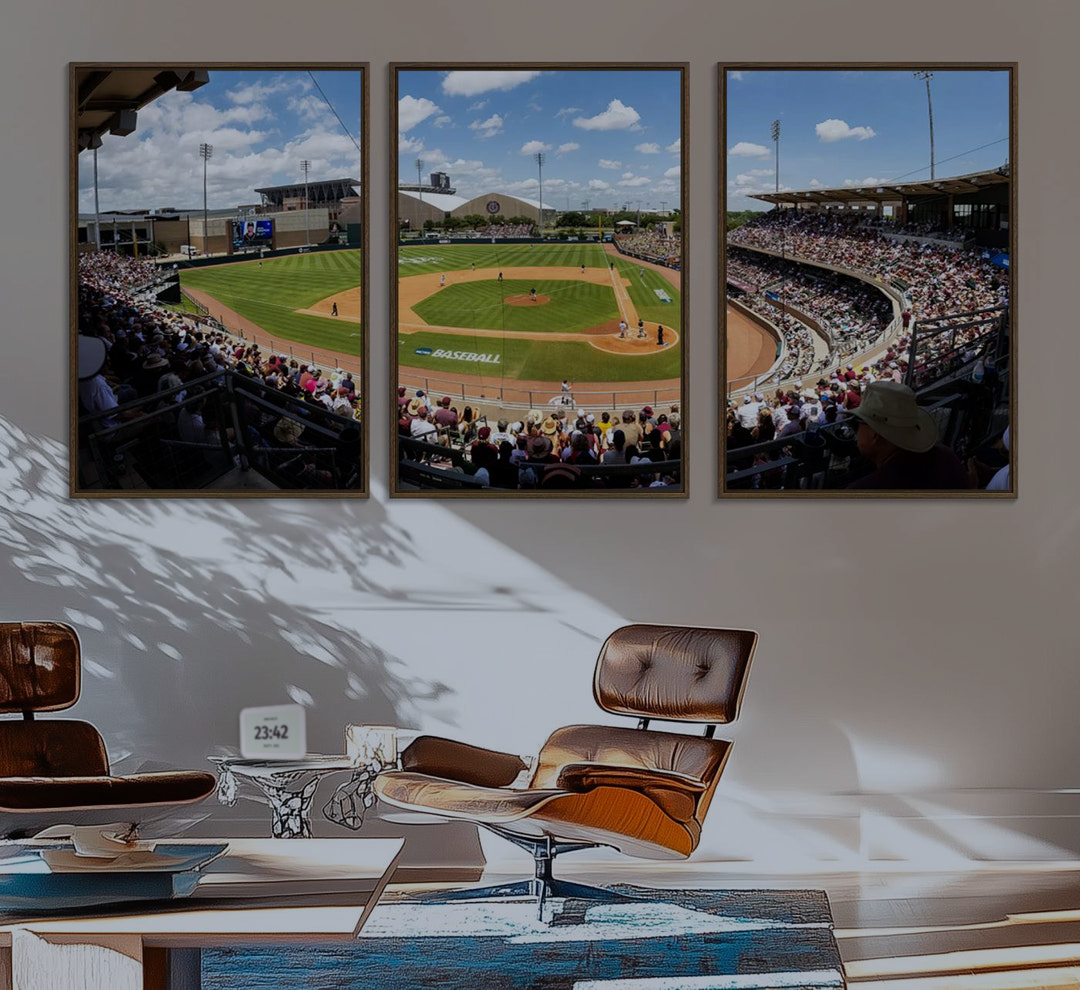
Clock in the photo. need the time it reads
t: 23:42
